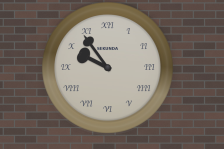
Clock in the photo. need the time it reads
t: 9:54
